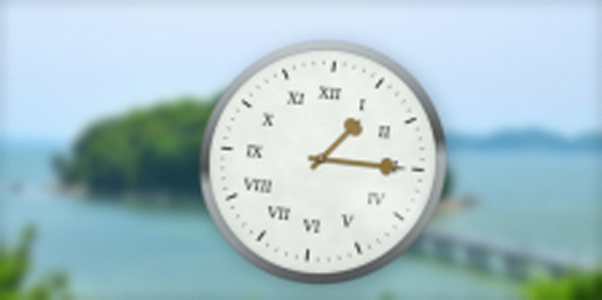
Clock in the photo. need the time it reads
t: 1:15
